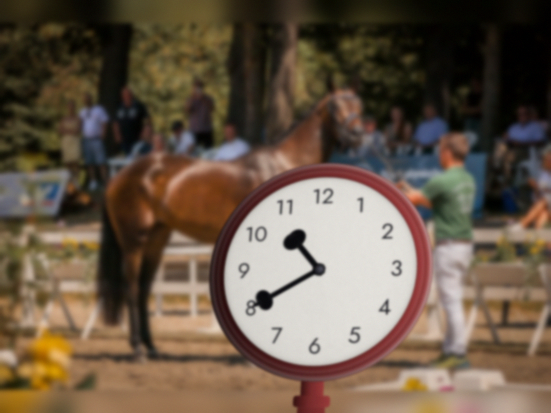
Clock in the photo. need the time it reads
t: 10:40
